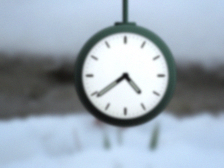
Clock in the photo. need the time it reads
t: 4:39
